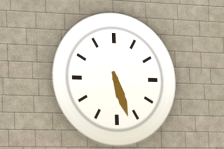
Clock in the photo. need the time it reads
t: 5:27
